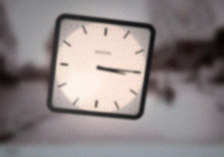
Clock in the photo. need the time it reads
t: 3:15
